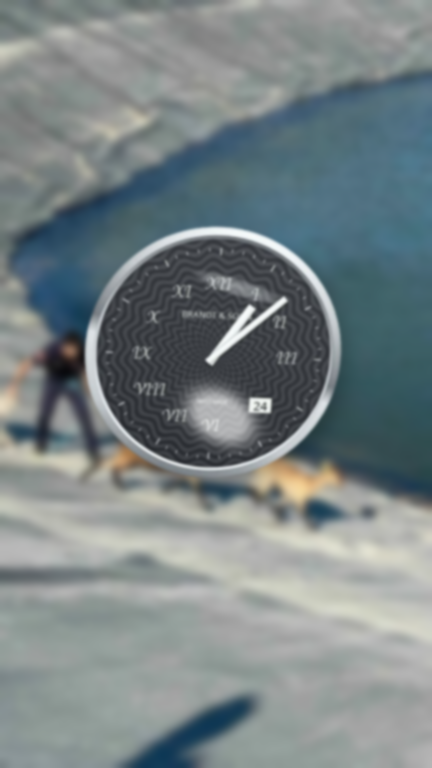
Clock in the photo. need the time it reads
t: 1:08
